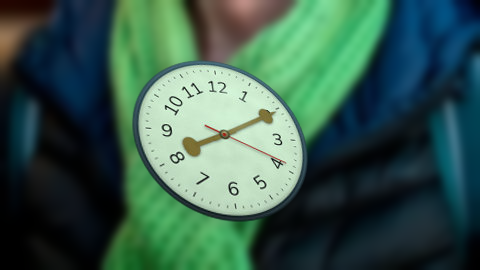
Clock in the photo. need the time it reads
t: 8:10:19
